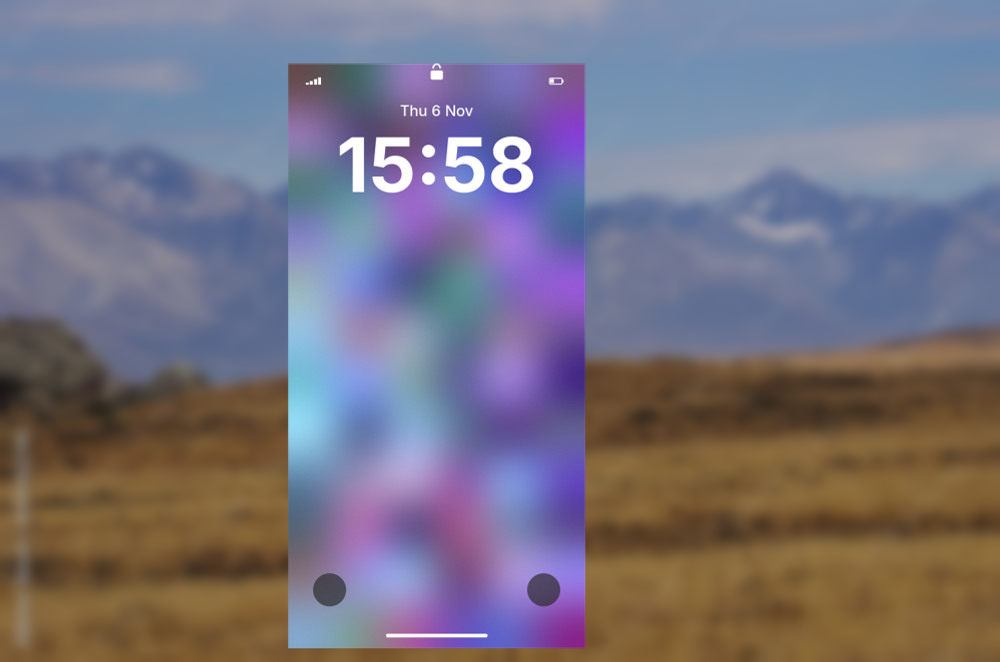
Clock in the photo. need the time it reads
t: 15:58
